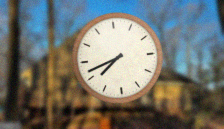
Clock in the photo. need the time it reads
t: 7:42
